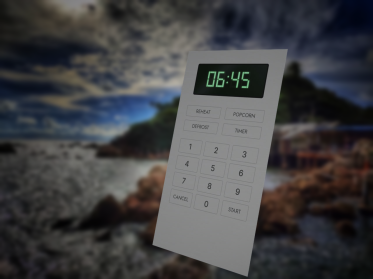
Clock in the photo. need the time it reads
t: 6:45
